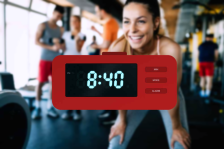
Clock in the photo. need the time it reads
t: 8:40
